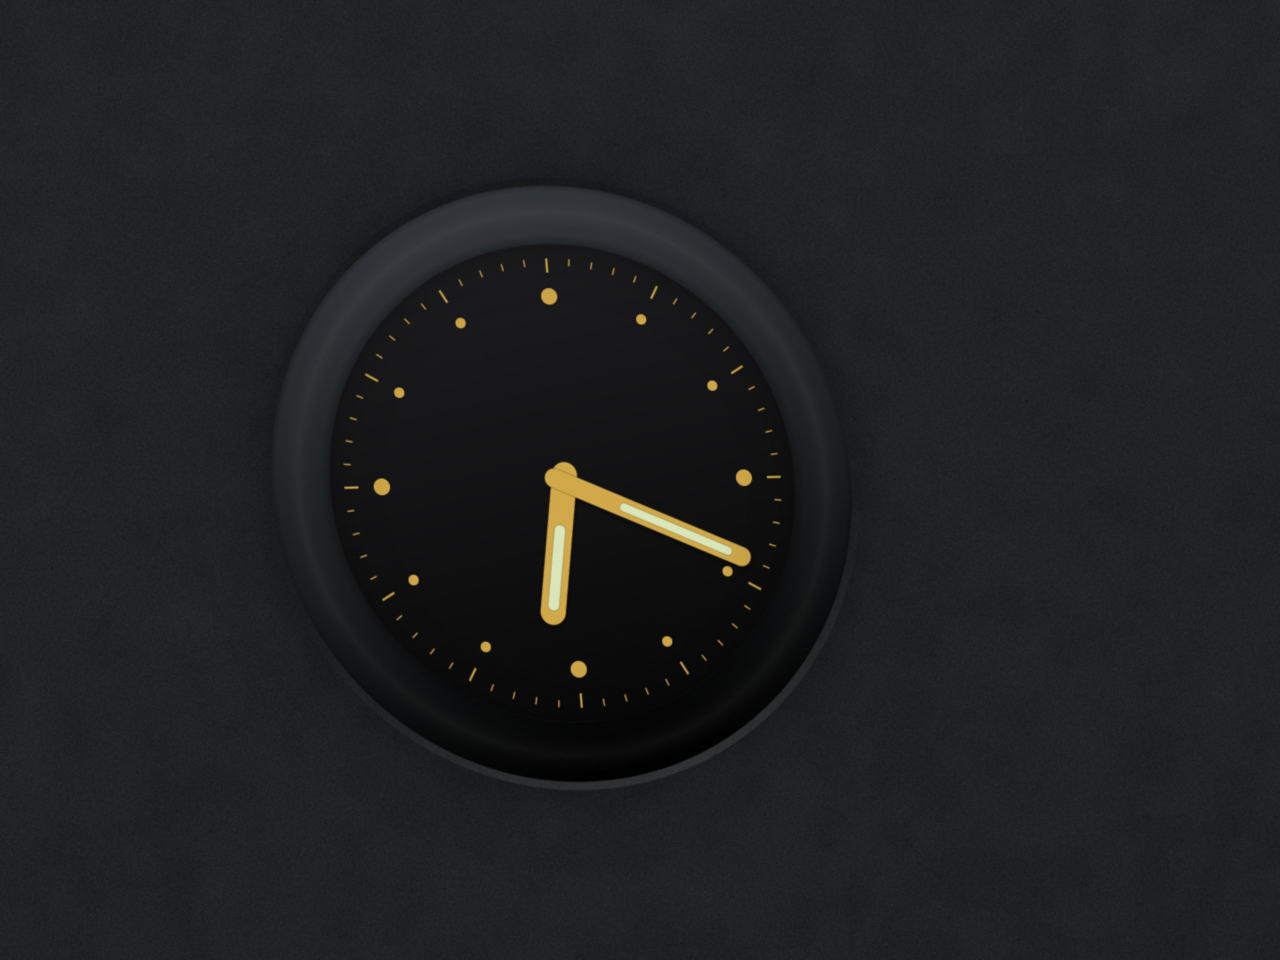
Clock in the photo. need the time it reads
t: 6:19
